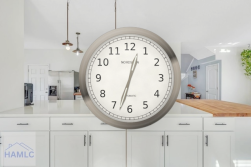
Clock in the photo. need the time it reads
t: 12:33
